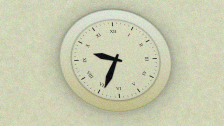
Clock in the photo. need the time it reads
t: 9:34
